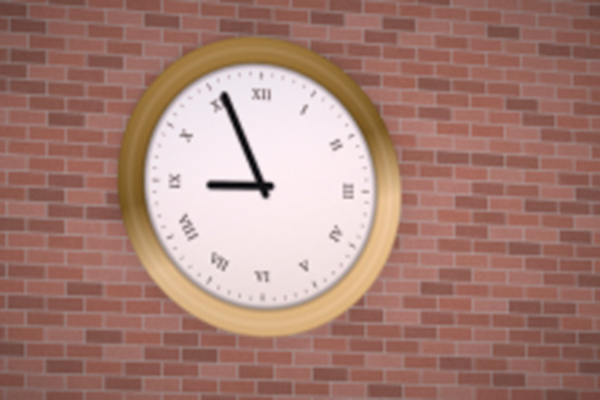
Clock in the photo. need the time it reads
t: 8:56
